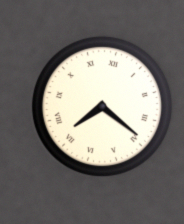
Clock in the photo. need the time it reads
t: 7:19
